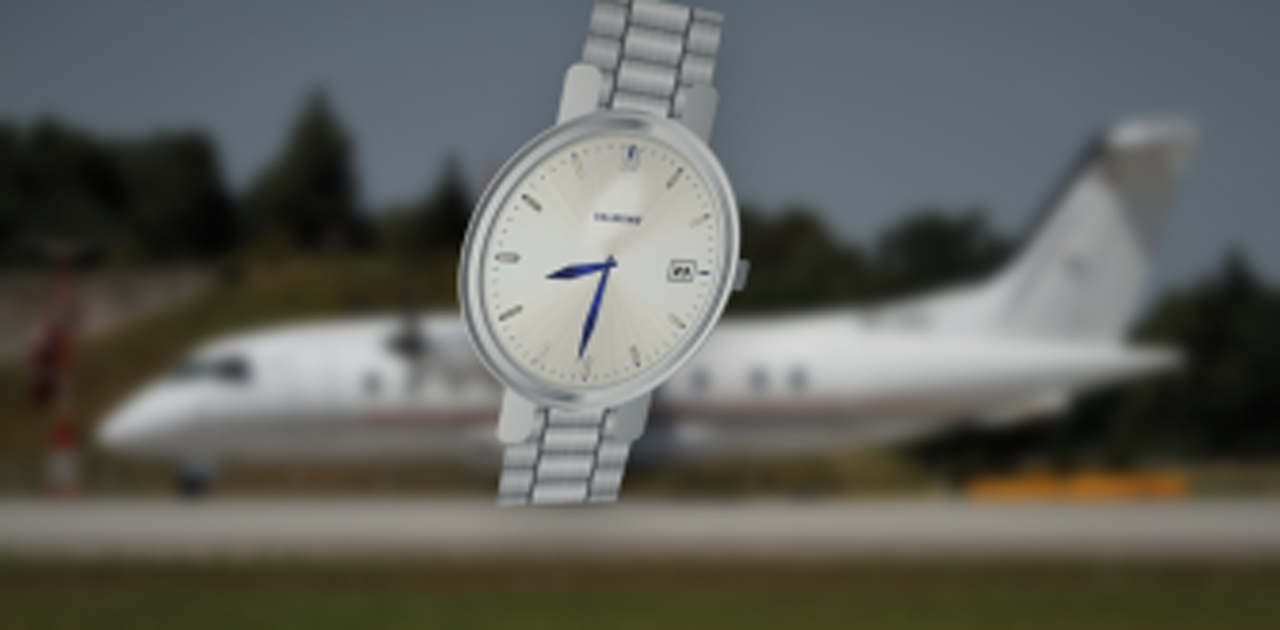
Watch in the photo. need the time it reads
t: 8:31
